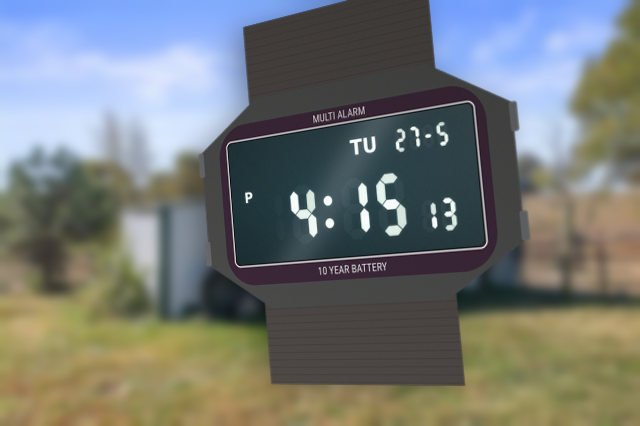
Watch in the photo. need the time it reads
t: 4:15:13
